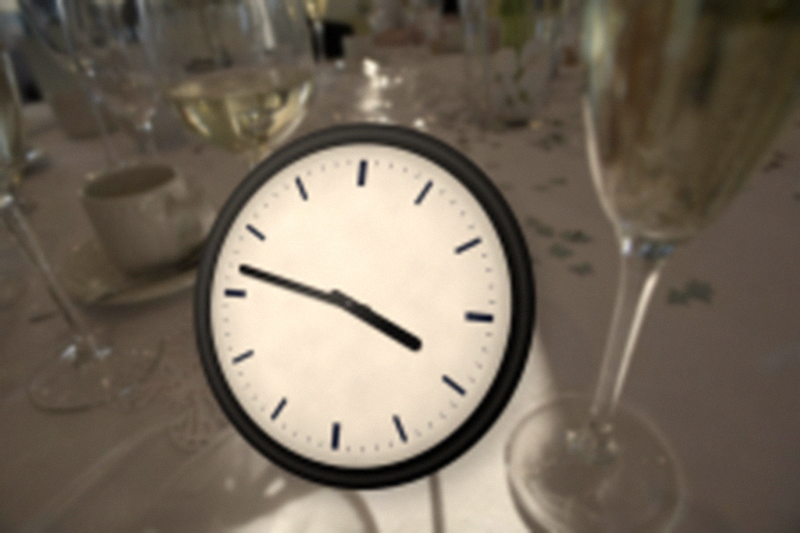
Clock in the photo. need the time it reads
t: 3:47
